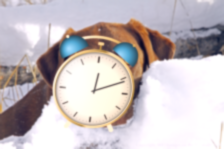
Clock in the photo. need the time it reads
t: 12:11
